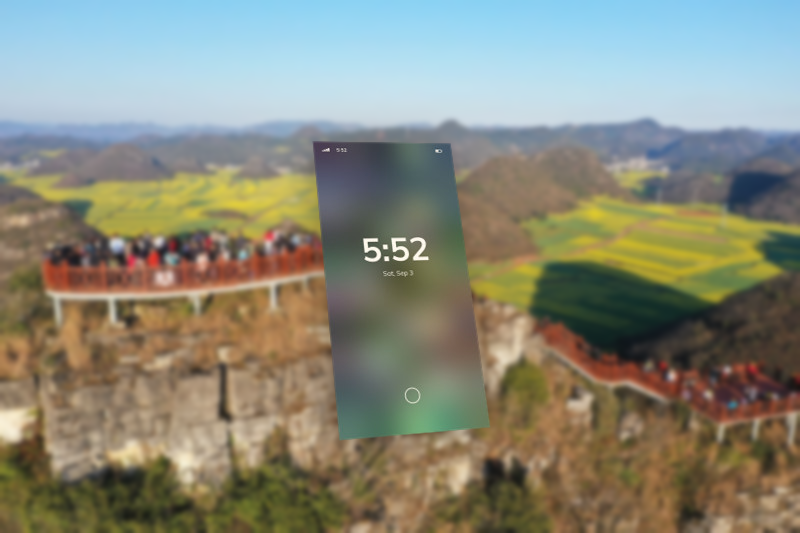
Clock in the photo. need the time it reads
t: 5:52
